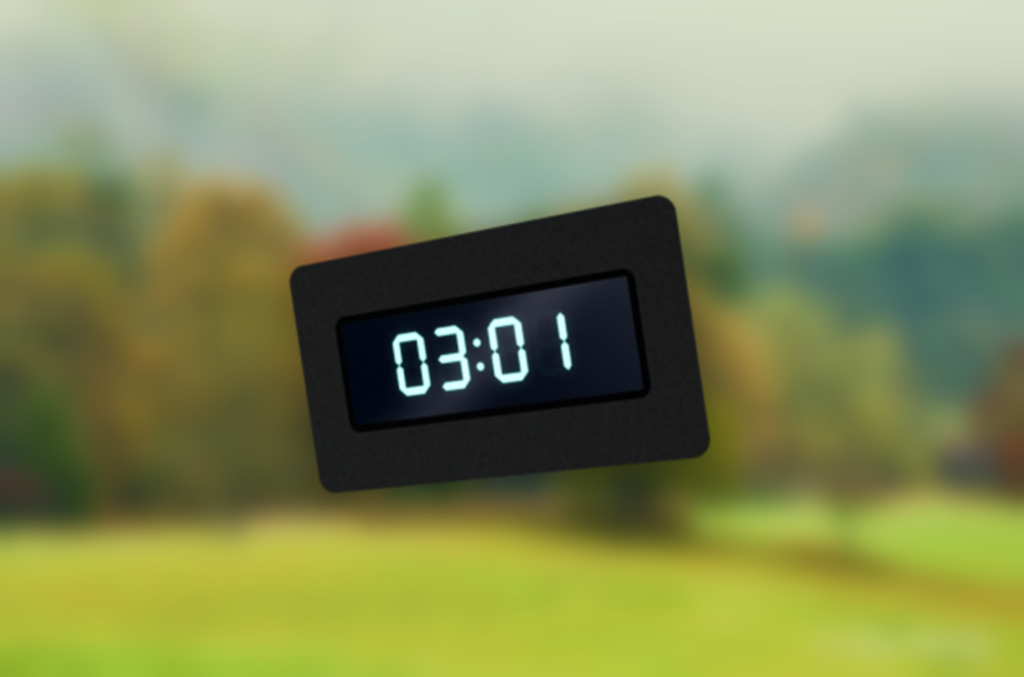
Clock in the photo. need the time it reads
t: 3:01
